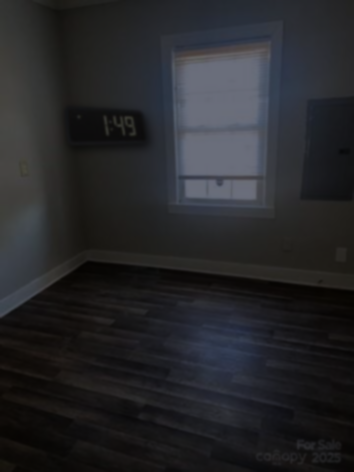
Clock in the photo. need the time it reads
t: 1:49
